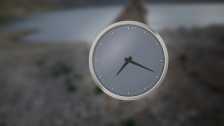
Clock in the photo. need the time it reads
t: 7:19
